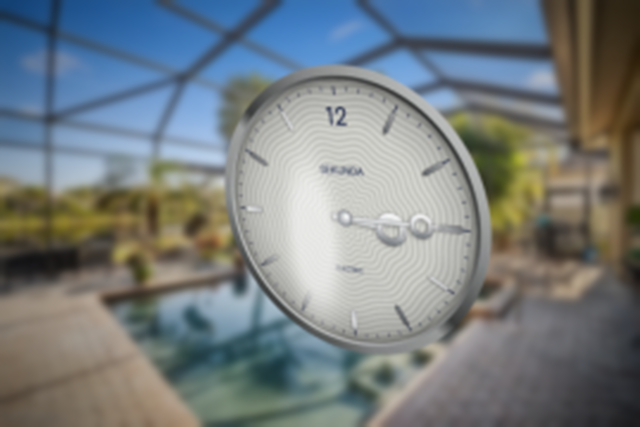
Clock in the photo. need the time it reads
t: 3:15
